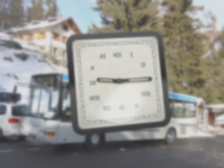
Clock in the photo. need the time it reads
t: 9:15
